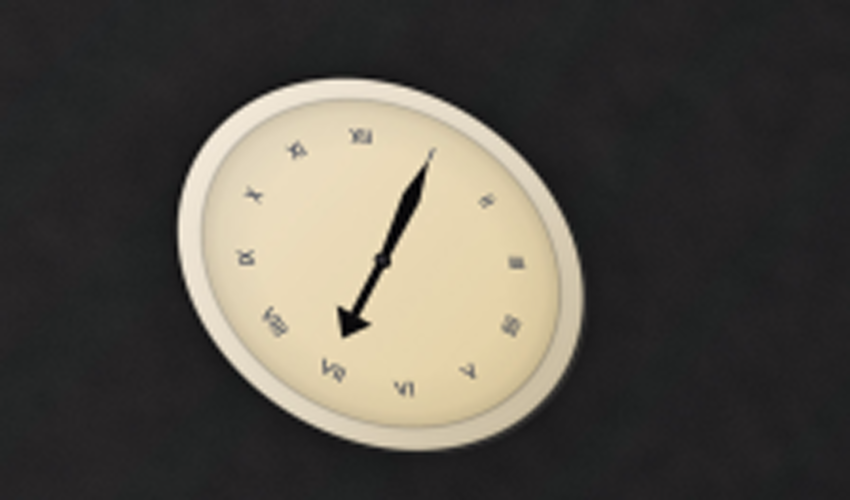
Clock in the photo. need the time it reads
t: 7:05
